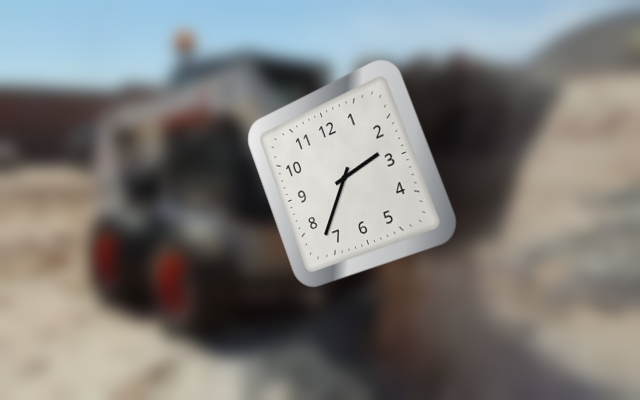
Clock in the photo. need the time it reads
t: 2:37
